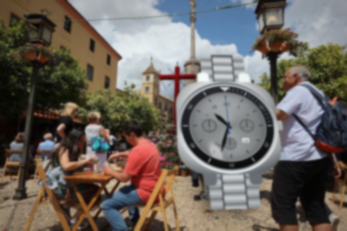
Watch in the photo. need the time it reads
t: 10:33
